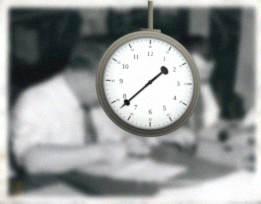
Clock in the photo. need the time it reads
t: 1:38
